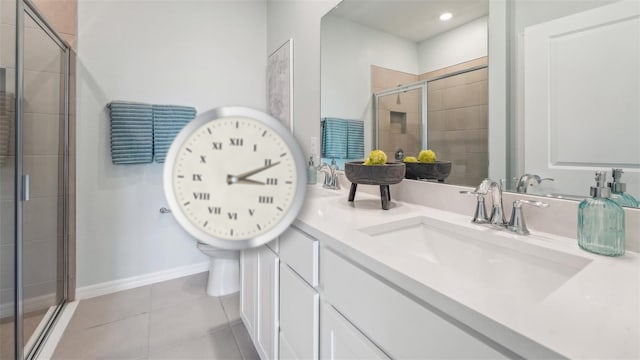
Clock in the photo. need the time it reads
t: 3:11
